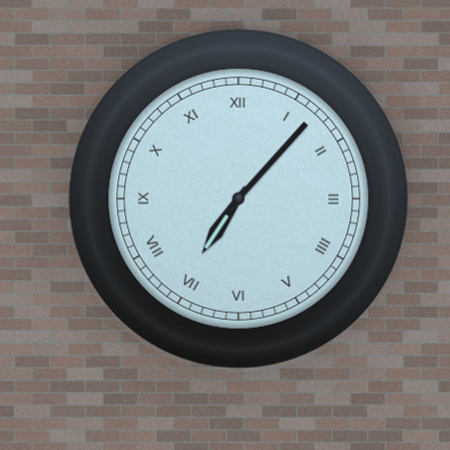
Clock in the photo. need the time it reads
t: 7:07
